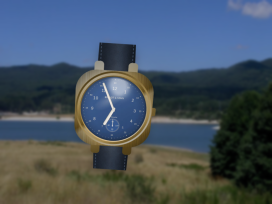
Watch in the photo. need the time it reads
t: 6:56
